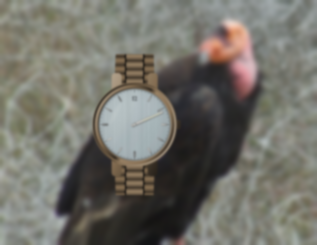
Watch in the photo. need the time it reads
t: 2:11
